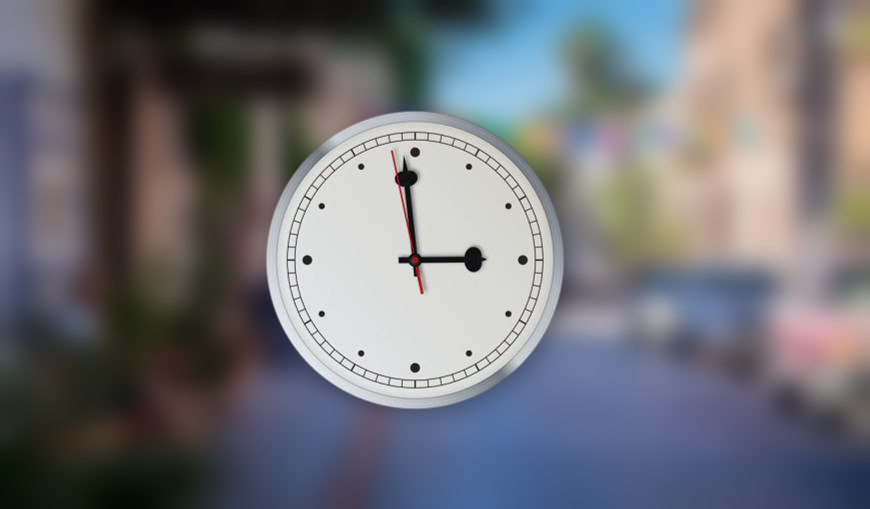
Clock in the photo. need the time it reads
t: 2:58:58
